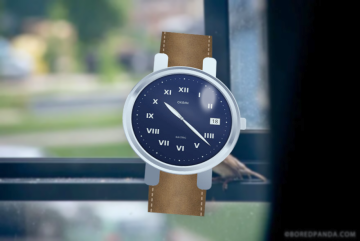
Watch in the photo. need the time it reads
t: 10:22
